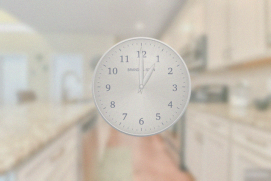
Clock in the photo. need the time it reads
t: 1:00
